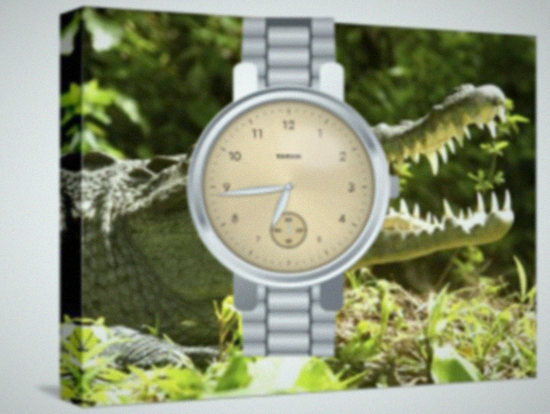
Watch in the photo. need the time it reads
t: 6:44
